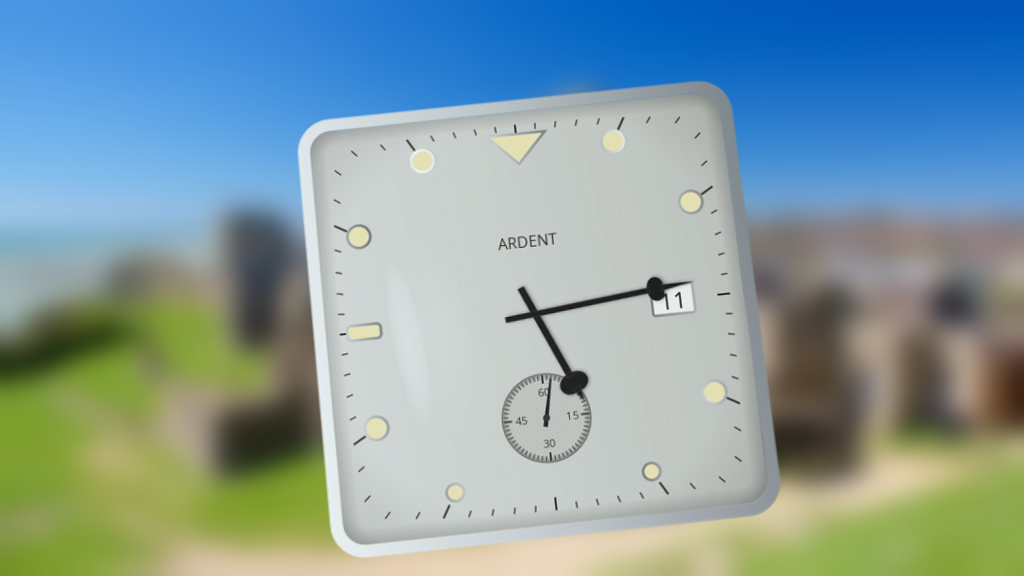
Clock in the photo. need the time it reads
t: 5:14:02
